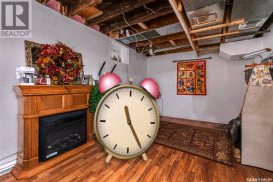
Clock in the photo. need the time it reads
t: 11:25
